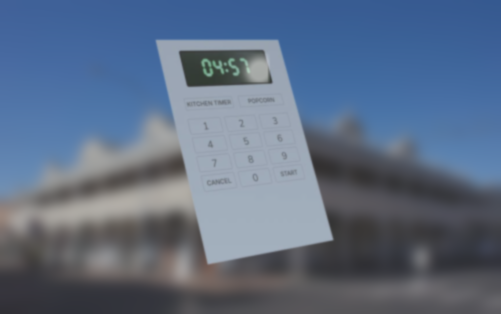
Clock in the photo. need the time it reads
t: 4:57
